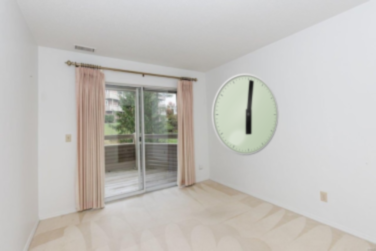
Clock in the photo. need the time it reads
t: 6:01
